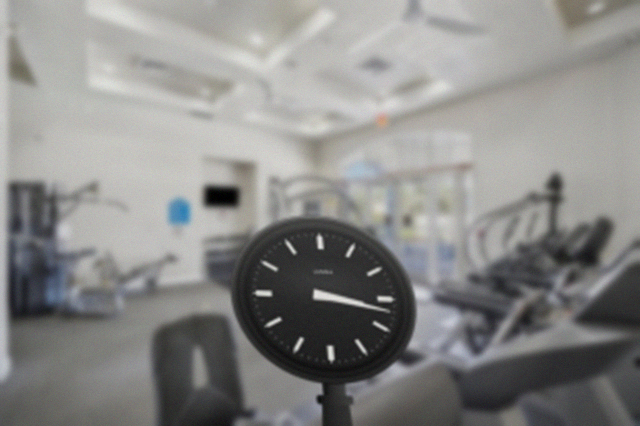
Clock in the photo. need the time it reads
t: 3:17
